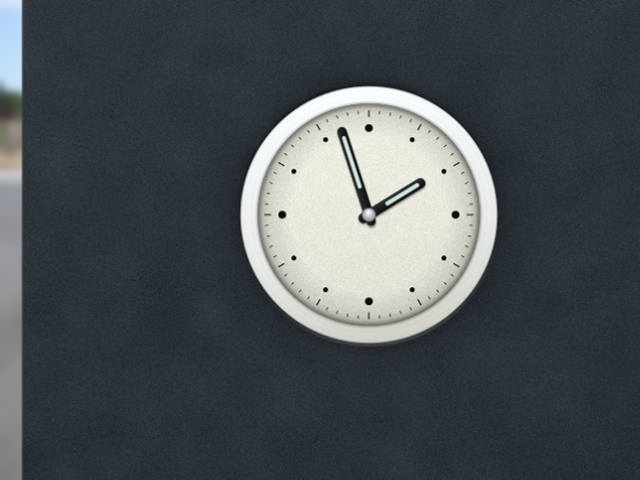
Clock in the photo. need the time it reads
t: 1:57
